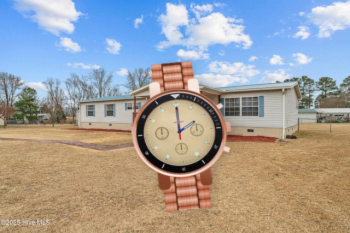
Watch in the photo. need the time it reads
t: 2:00
